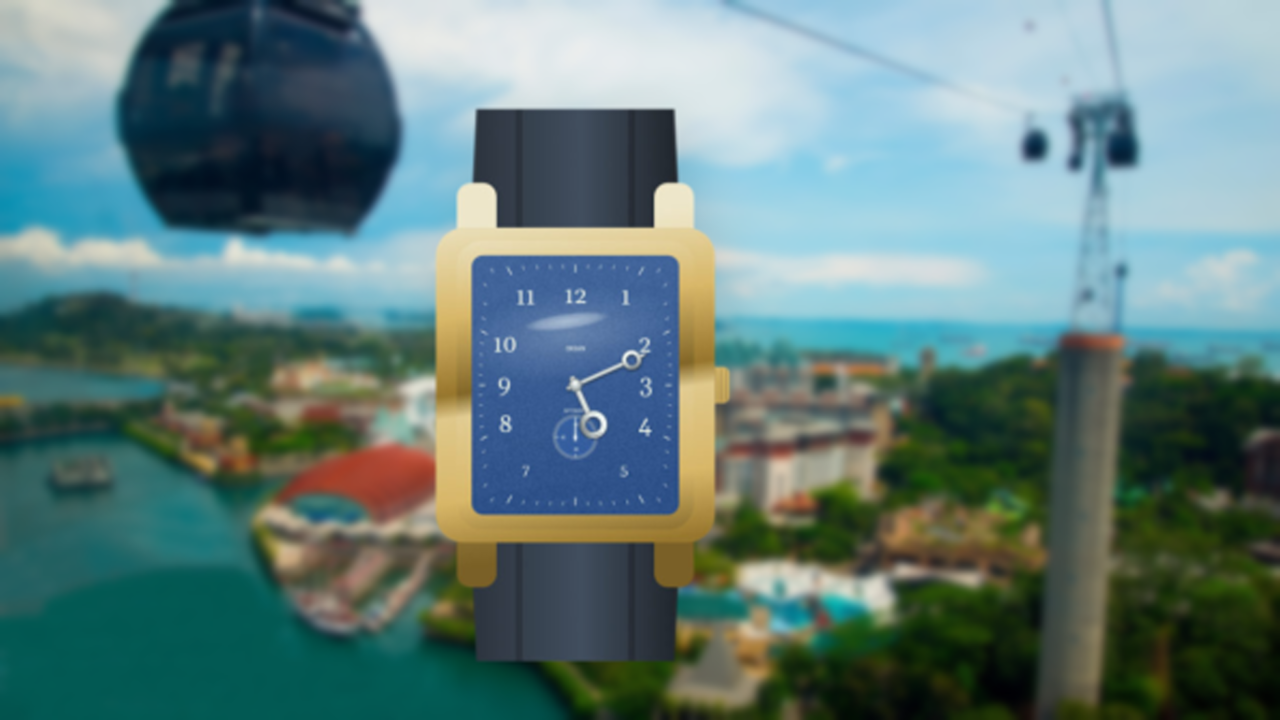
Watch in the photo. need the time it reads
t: 5:11
